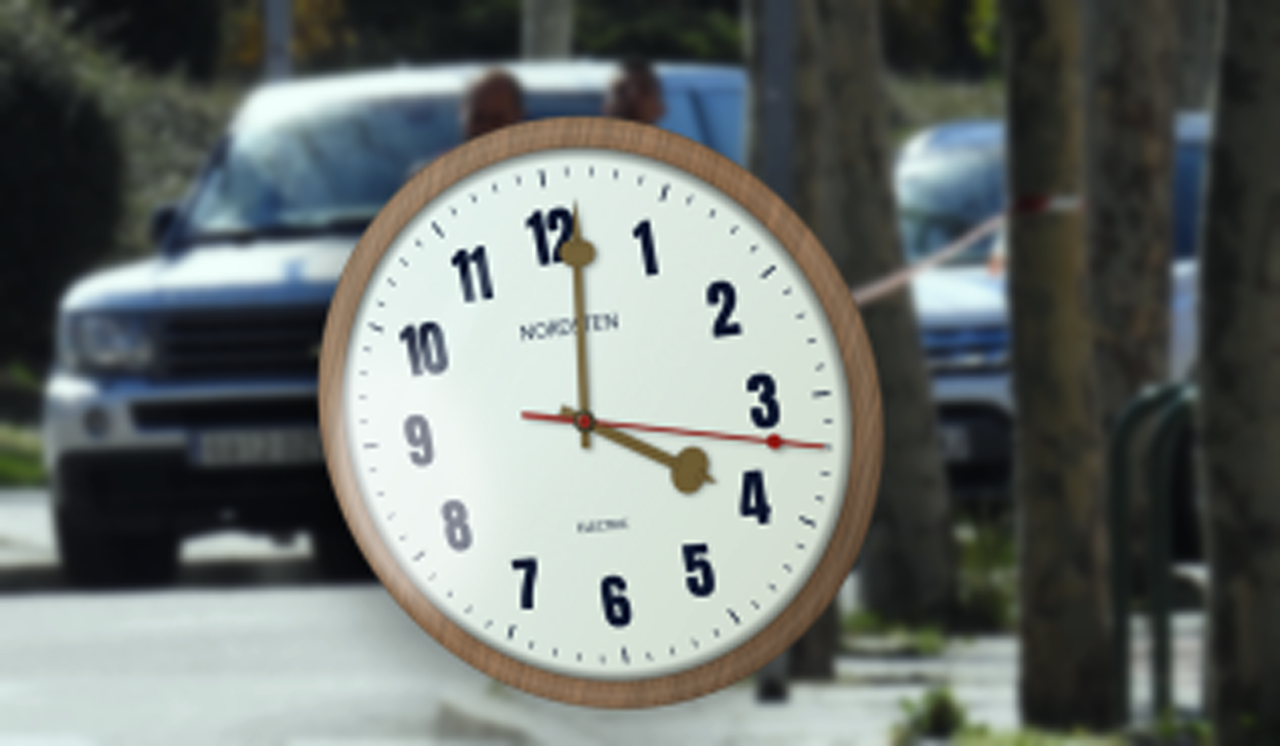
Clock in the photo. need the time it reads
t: 4:01:17
